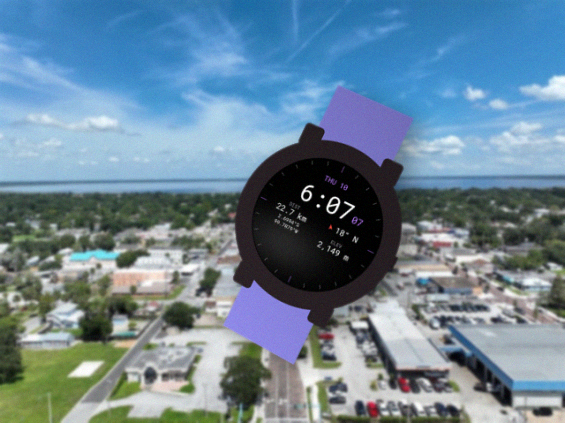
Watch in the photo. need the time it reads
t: 6:07:07
